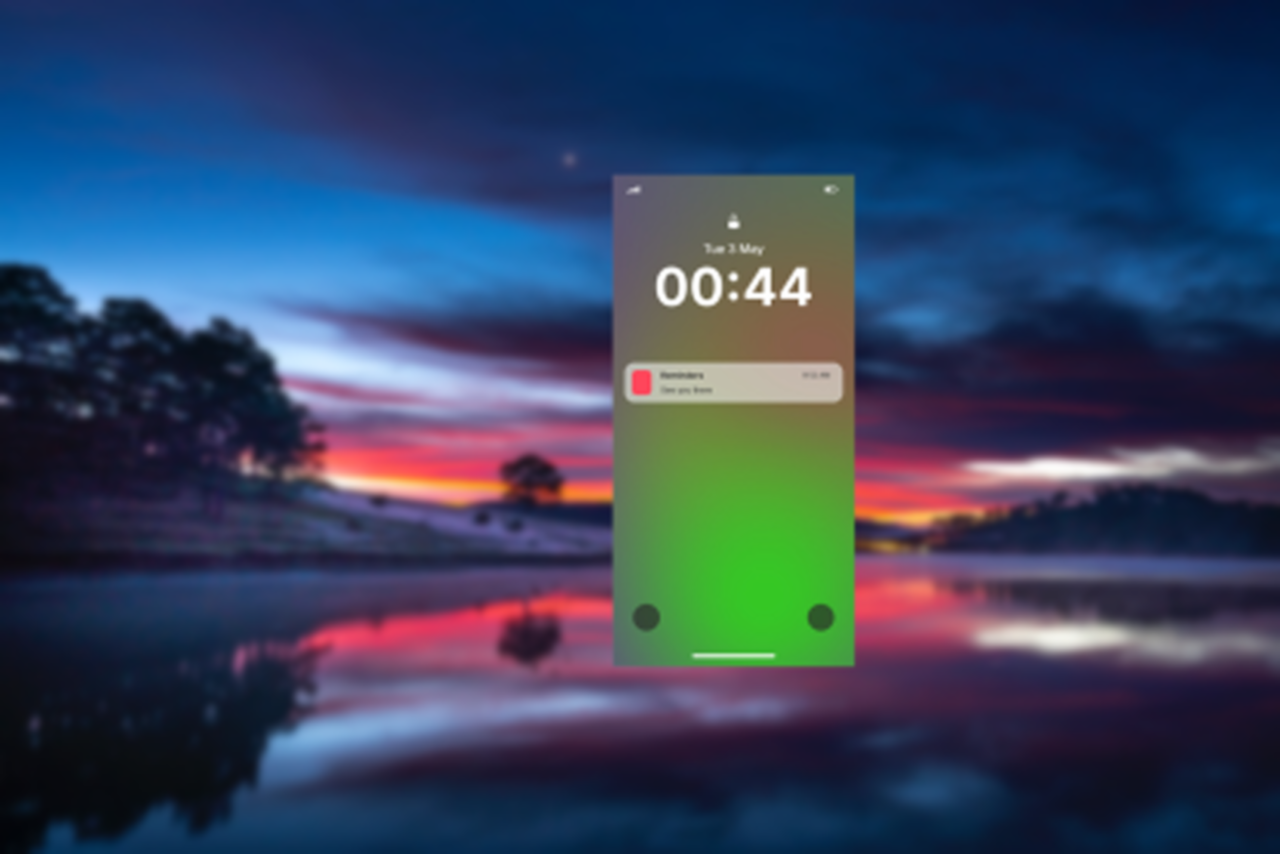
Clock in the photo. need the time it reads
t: 0:44
